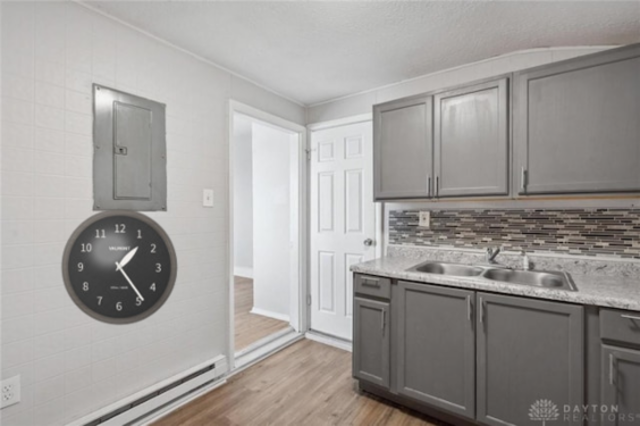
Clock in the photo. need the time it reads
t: 1:24
